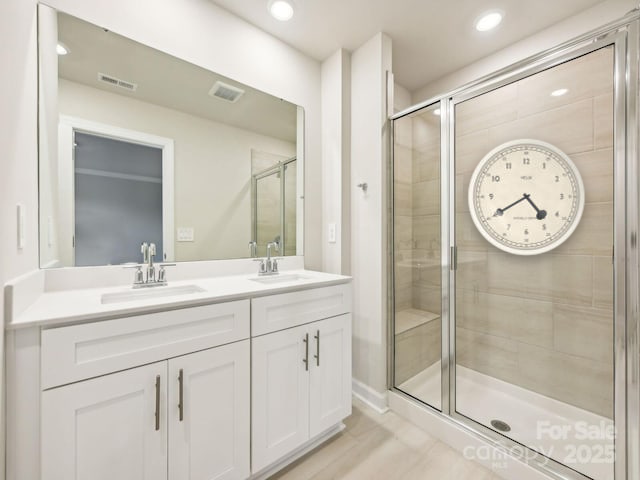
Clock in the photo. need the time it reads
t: 4:40
